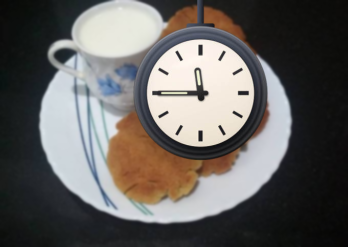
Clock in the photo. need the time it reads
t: 11:45
